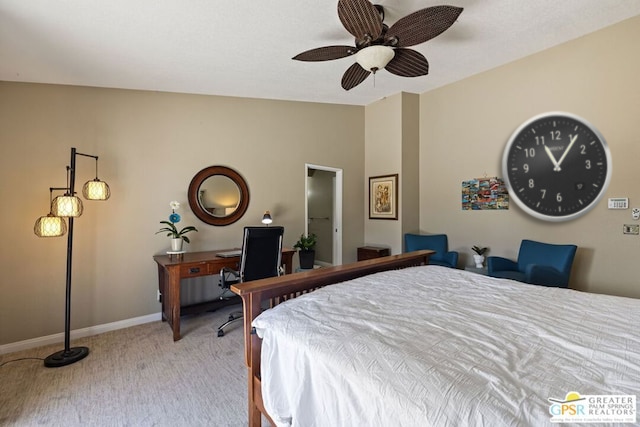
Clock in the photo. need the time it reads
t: 11:06
